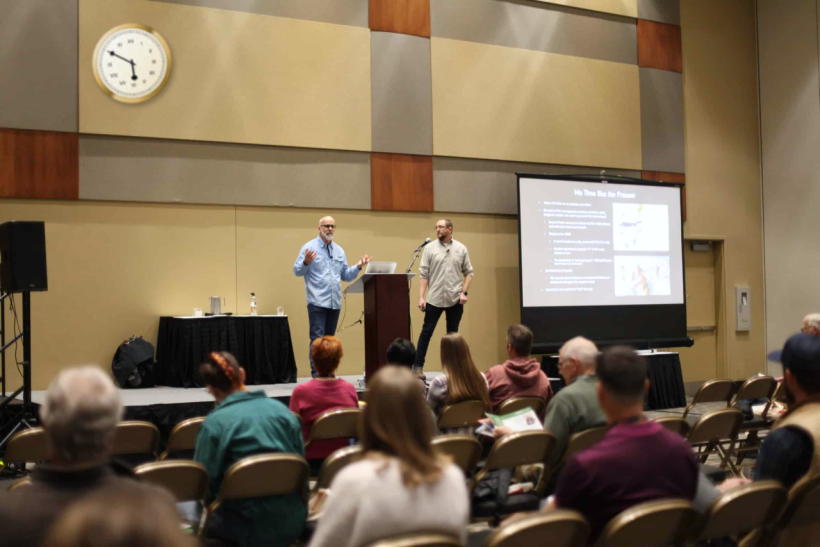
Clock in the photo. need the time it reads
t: 5:50
